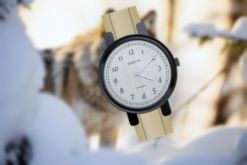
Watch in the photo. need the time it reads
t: 4:10
